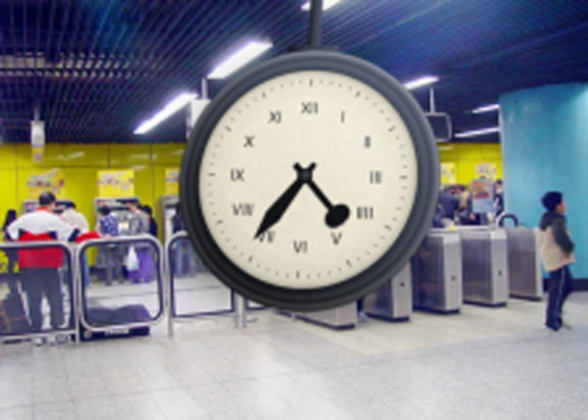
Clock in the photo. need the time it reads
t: 4:36
